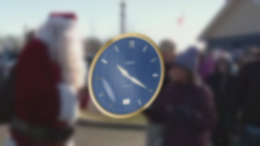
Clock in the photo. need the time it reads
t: 10:20
